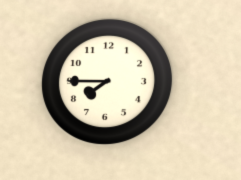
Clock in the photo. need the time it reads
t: 7:45
